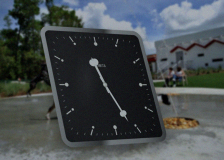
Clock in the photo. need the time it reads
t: 11:26
